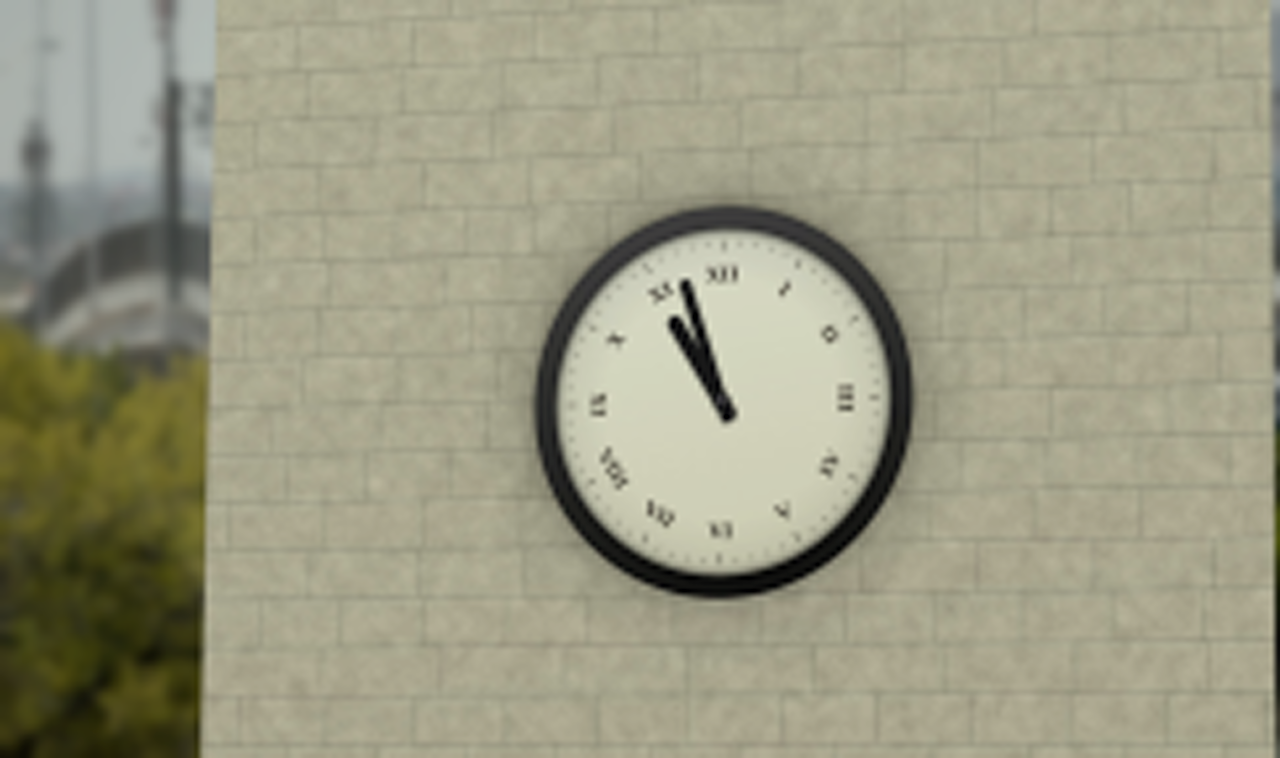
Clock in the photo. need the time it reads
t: 10:57
